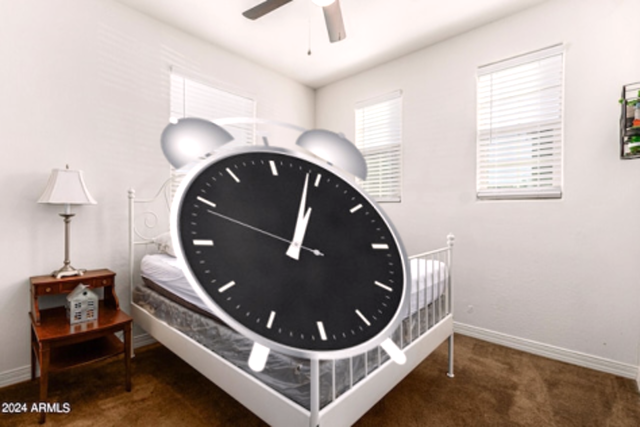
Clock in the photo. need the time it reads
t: 1:03:49
